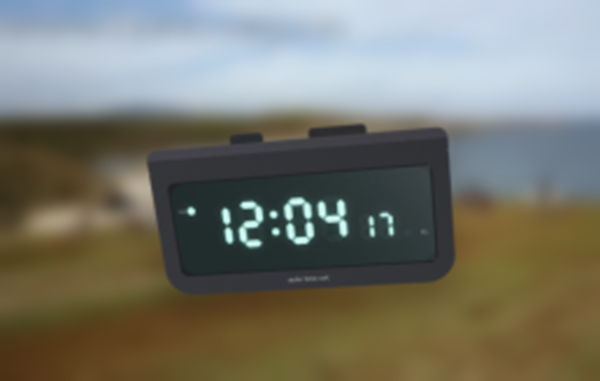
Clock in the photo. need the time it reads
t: 12:04:17
